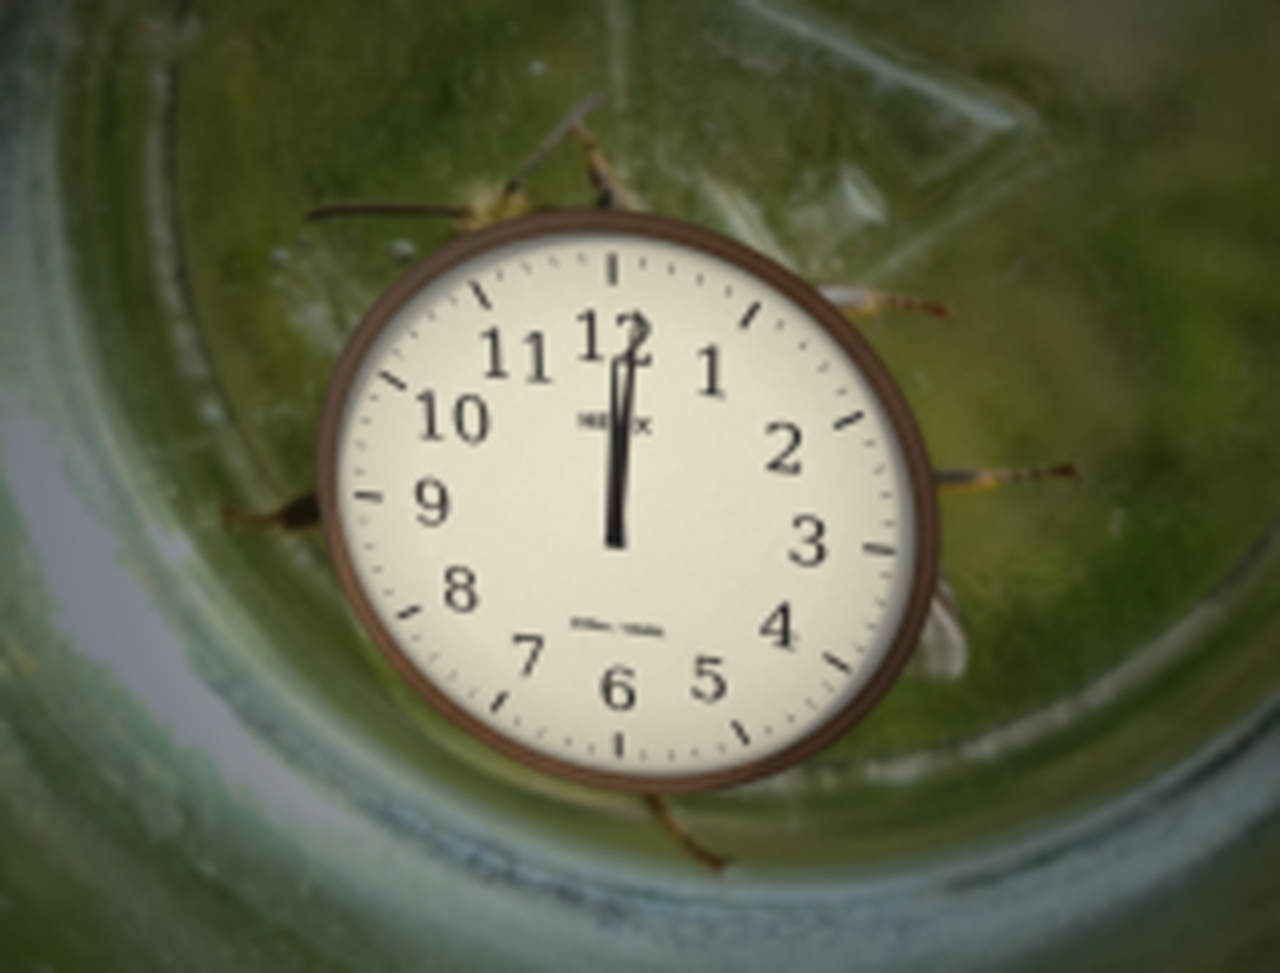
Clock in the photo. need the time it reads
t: 12:01
